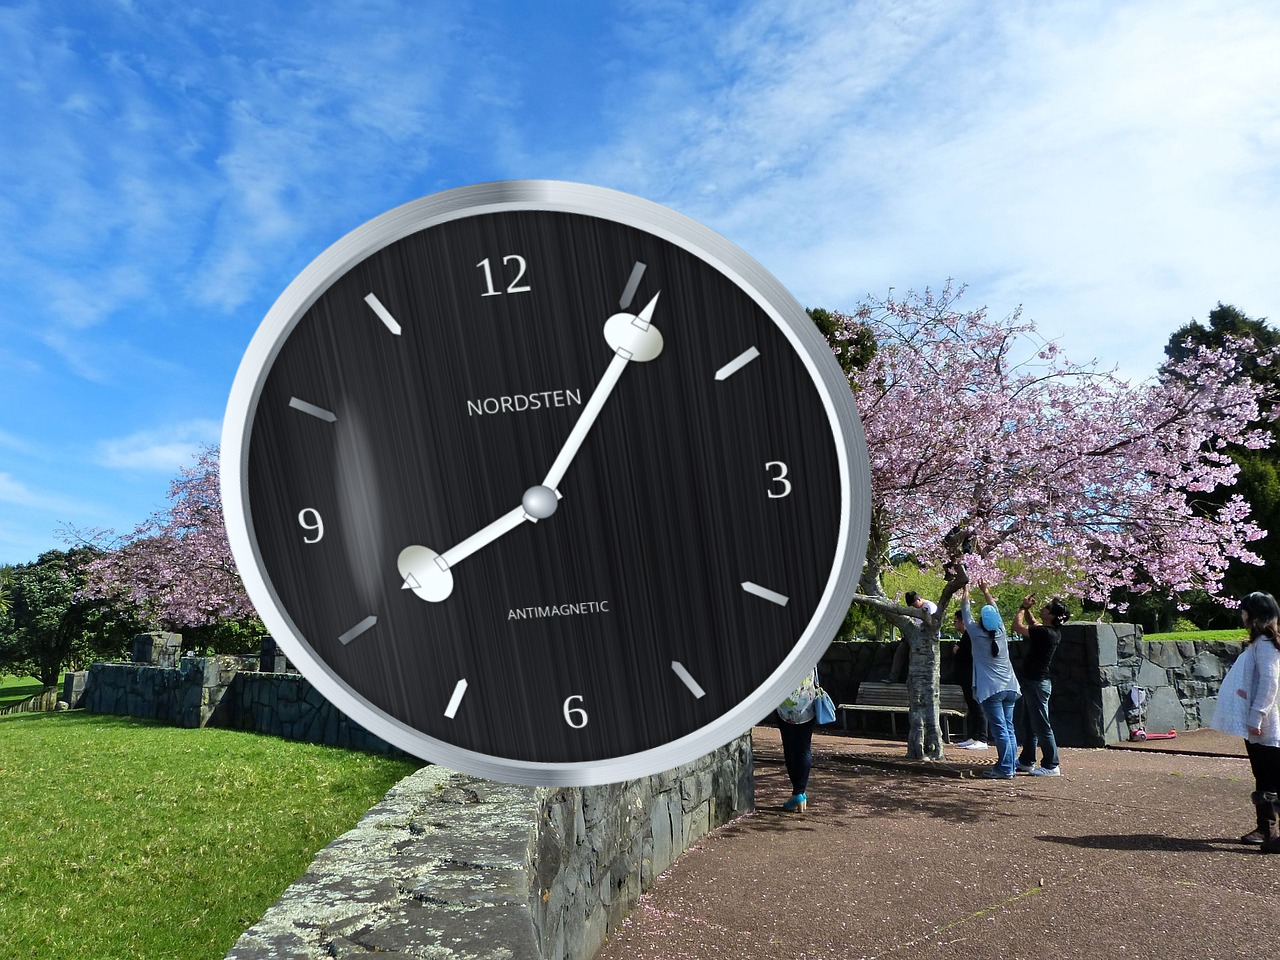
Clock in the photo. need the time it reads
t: 8:06
